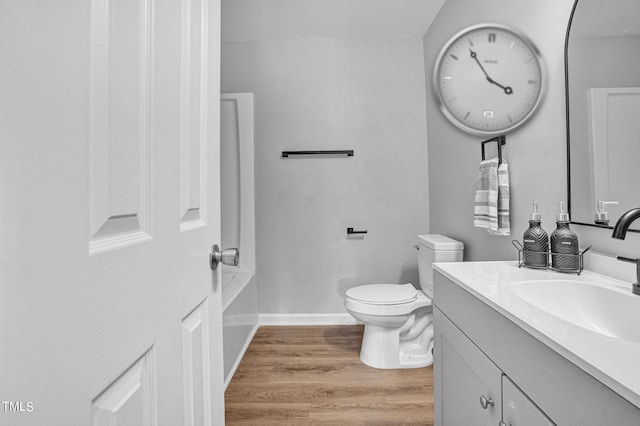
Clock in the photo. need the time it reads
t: 3:54
